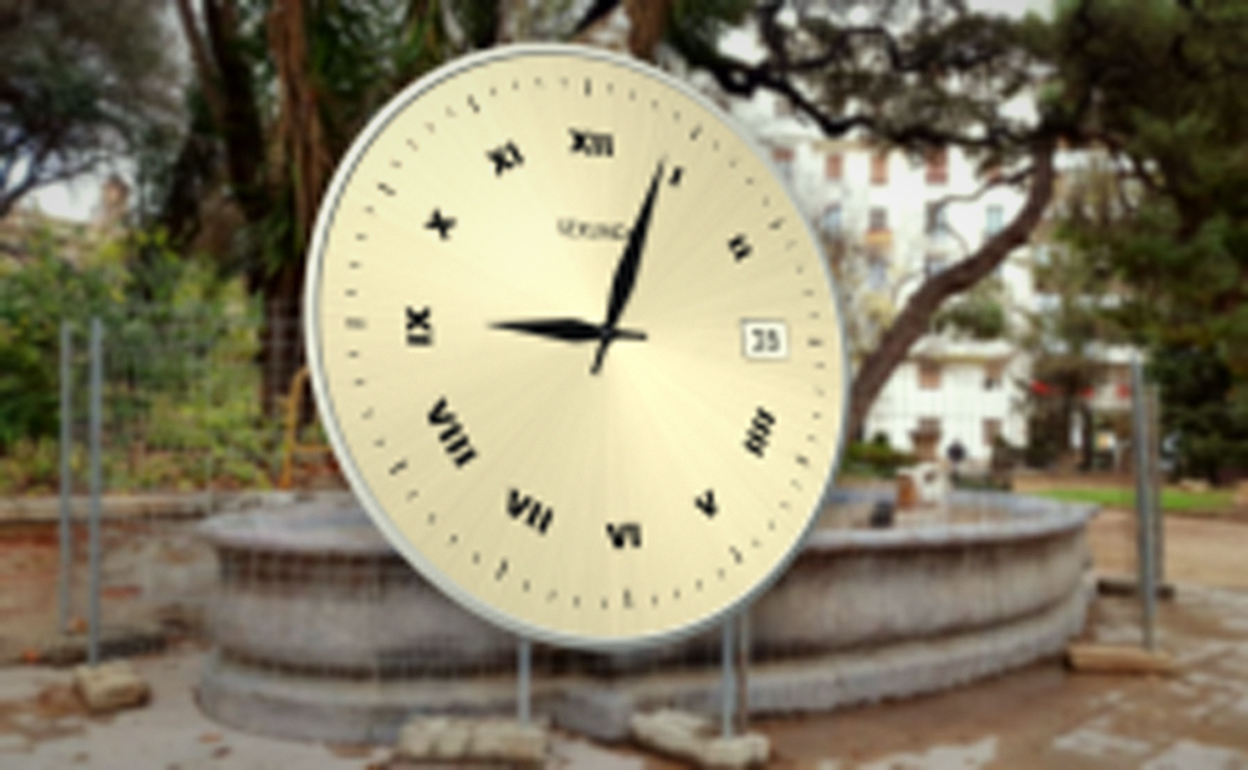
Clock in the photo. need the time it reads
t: 9:04
